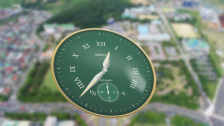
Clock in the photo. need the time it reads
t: 12:37
